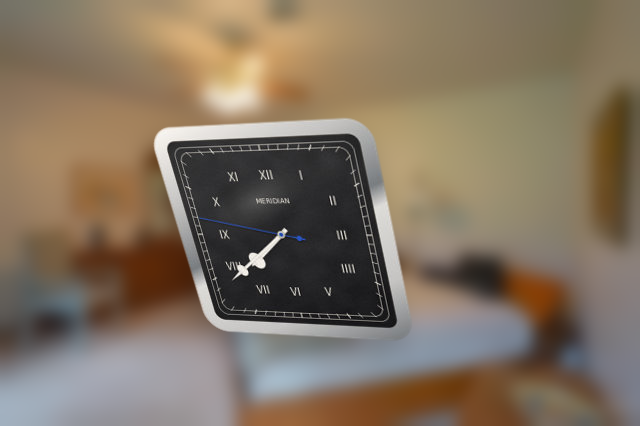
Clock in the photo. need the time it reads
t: 7:38:47
